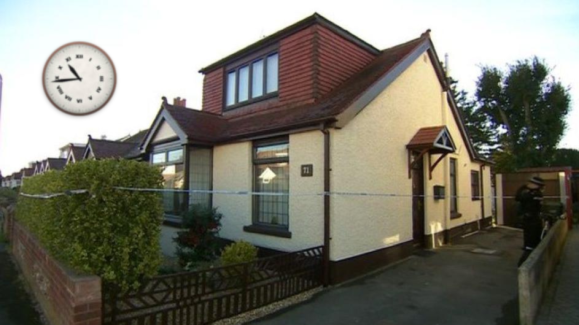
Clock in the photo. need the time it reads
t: 10:44
